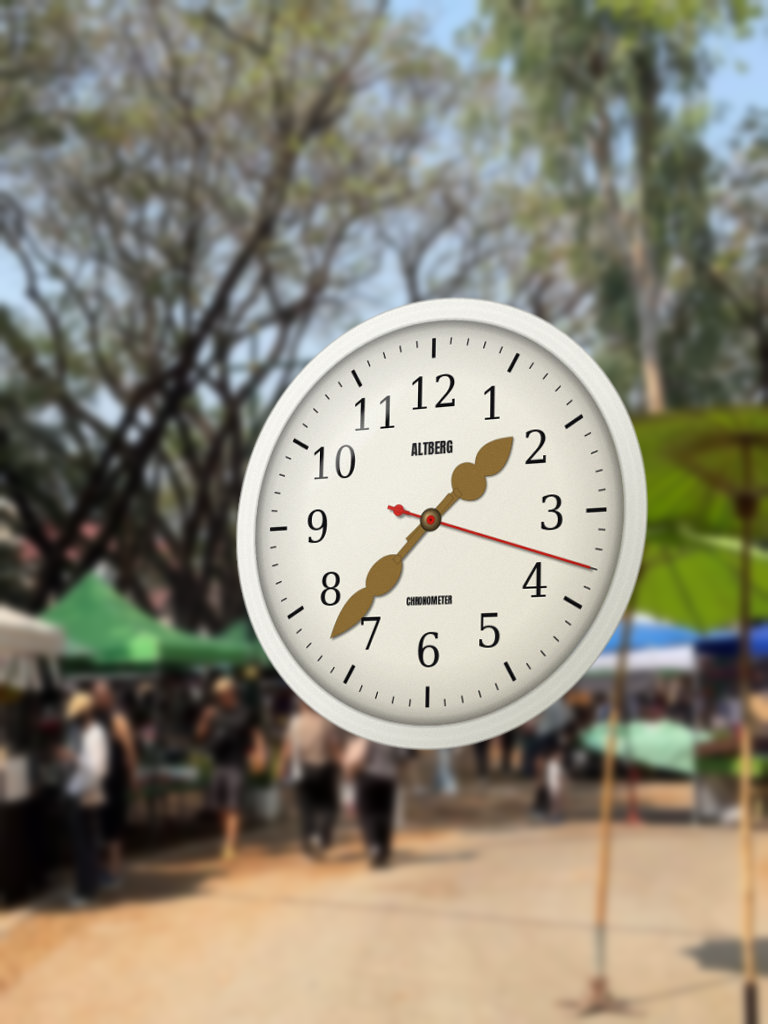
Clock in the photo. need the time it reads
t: 1:37:18
